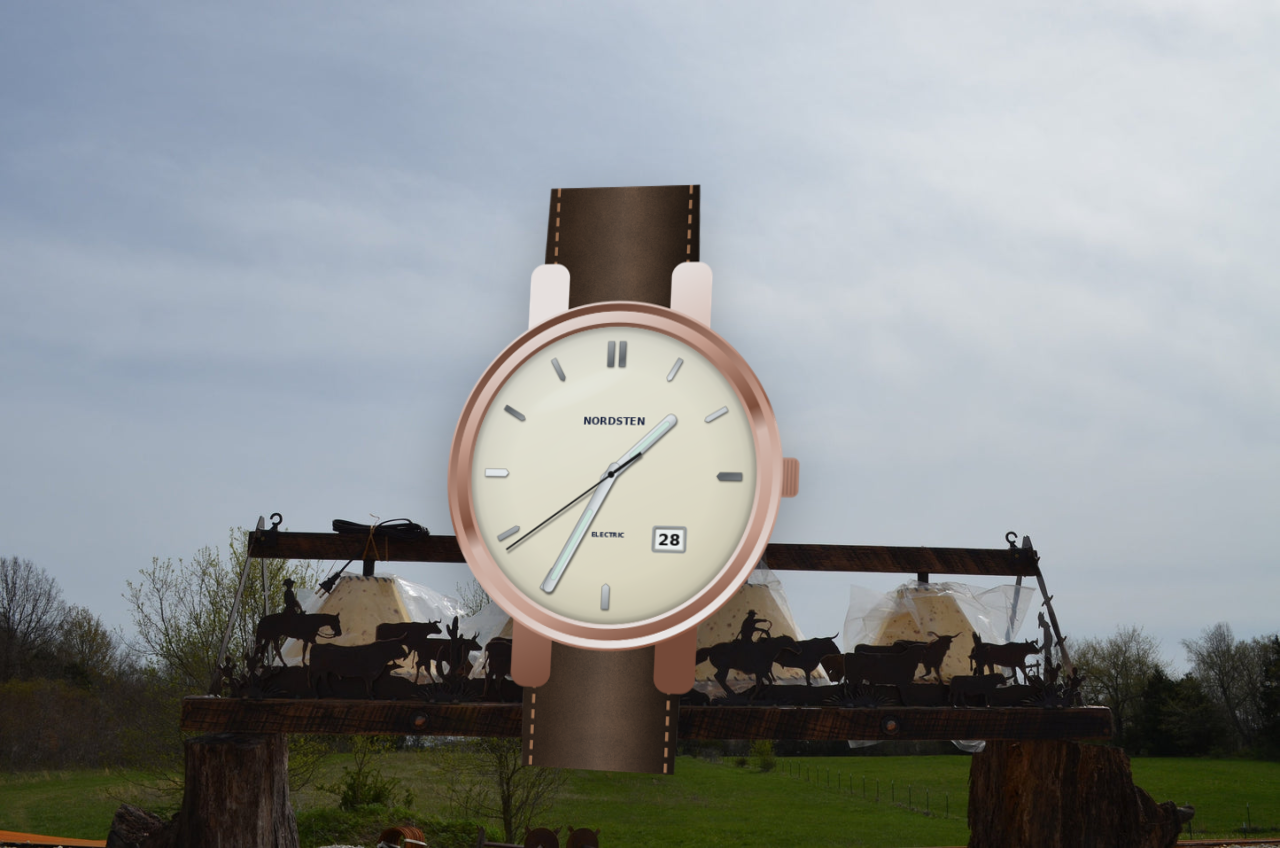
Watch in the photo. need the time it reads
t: 1:34:39
